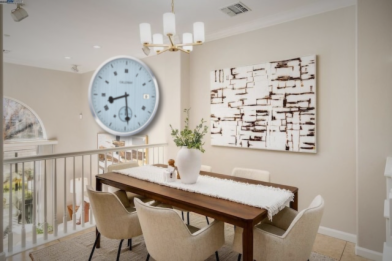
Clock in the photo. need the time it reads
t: 8:29
